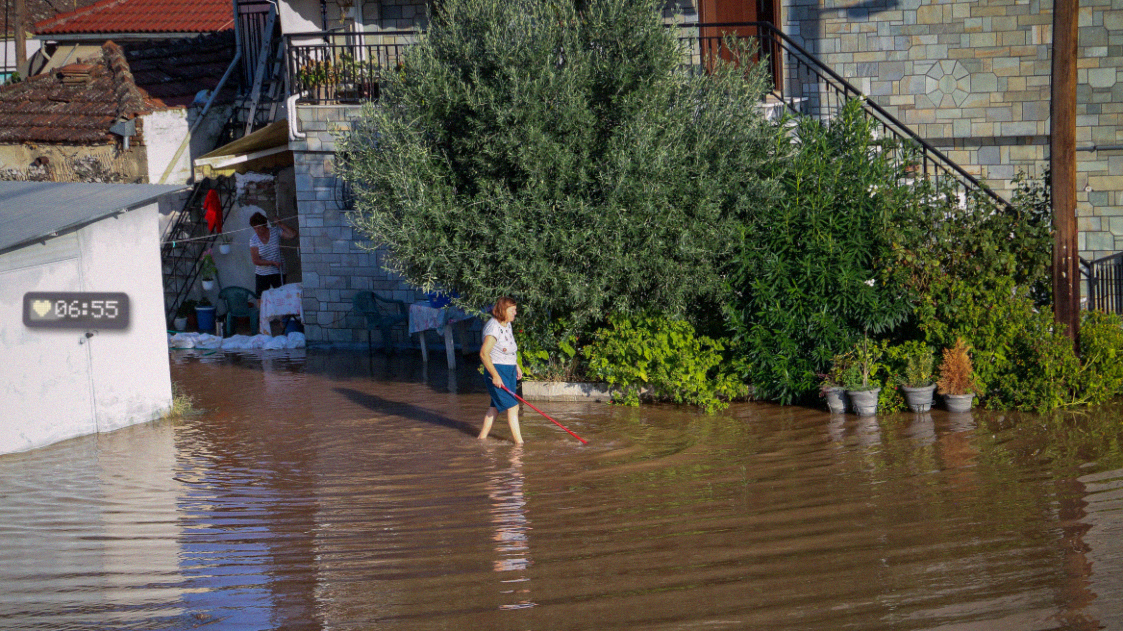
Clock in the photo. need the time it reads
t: 6:55
